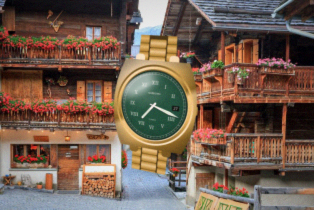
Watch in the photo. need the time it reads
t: 7:18
